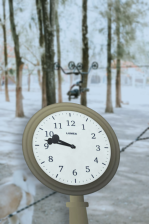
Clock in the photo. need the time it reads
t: 9:47
